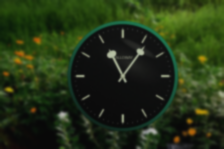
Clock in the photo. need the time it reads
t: 11:06
